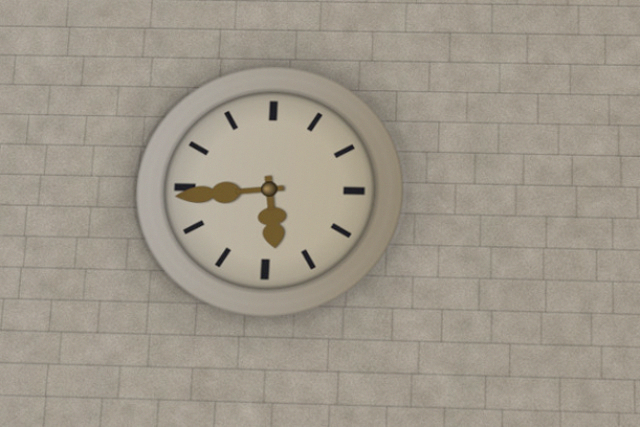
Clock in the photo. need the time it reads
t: 5:44
